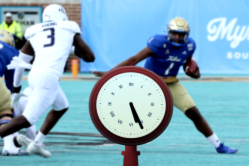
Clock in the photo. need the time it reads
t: 5:26
